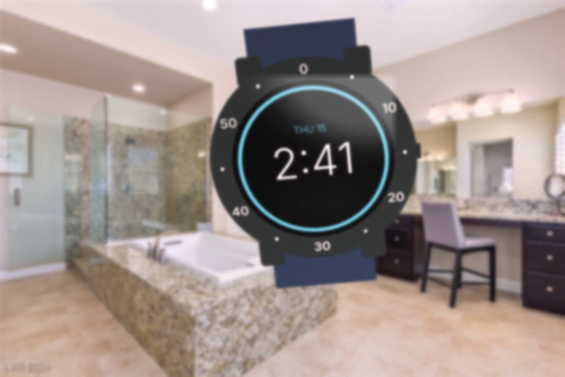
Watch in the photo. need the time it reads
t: 2:41
